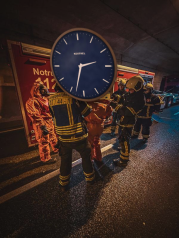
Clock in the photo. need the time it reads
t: 2:33
